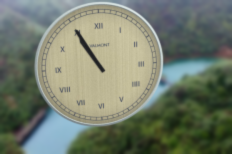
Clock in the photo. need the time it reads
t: 10:55
